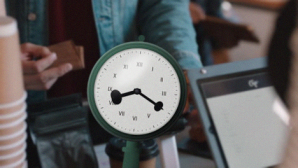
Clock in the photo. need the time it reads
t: 8:20
